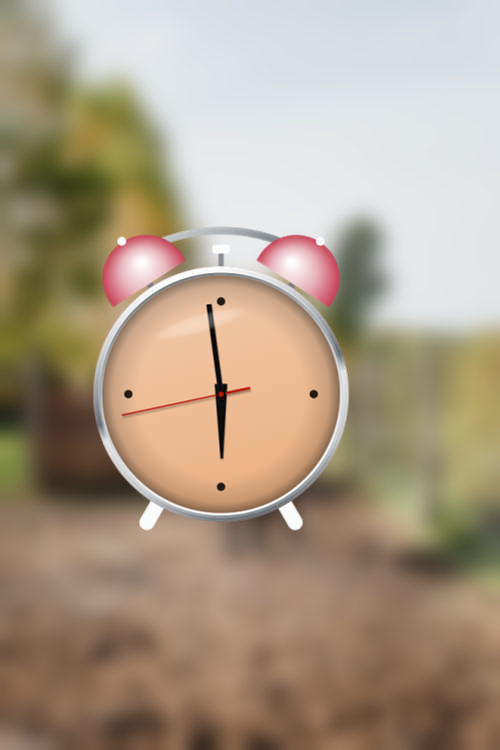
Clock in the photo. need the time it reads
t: 5:58:43
